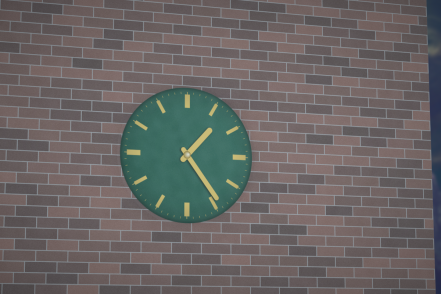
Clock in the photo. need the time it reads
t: 1:24
